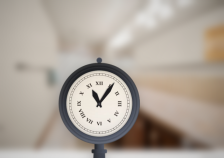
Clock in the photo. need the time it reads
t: 11:06
